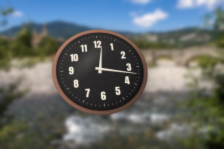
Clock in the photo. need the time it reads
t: 12:17
